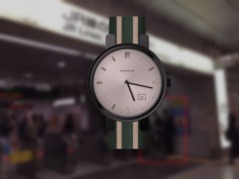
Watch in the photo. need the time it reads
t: 5:17
